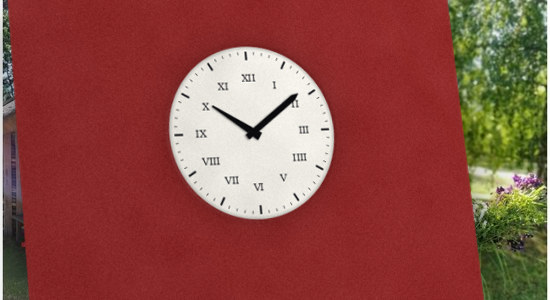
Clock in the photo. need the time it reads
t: 10:09
